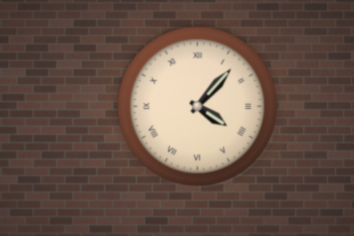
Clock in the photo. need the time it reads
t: 4:07
